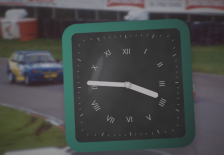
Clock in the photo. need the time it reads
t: 3:46
